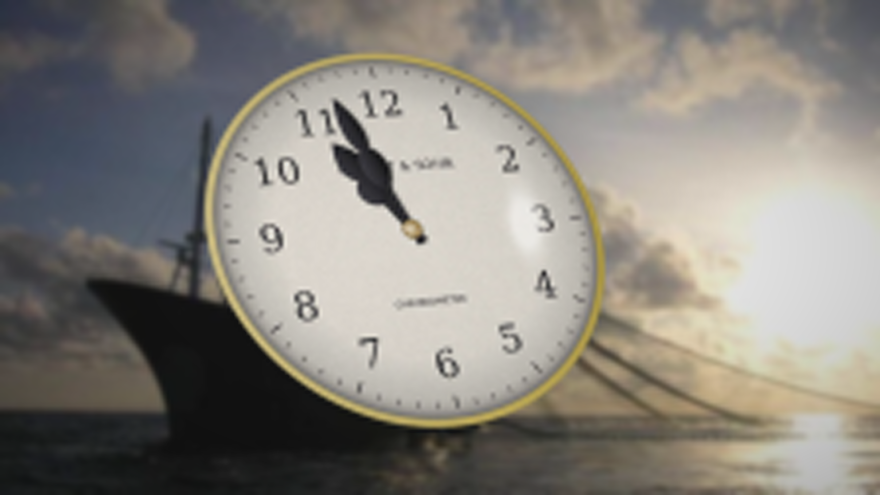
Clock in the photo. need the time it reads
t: 10:57
